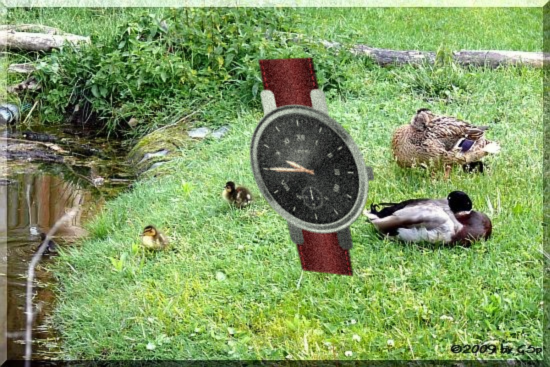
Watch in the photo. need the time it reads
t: 9:45
